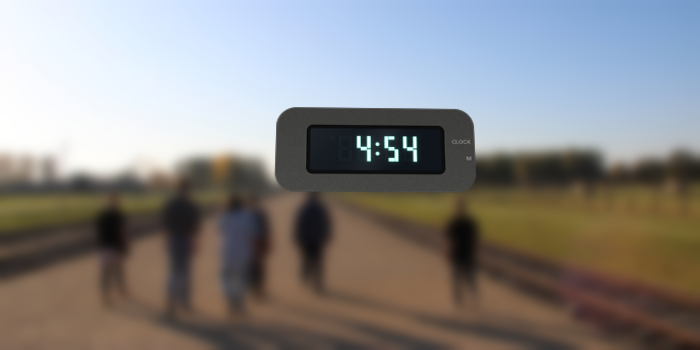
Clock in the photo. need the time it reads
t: 4:54
